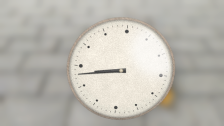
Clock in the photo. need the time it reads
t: 8:43
